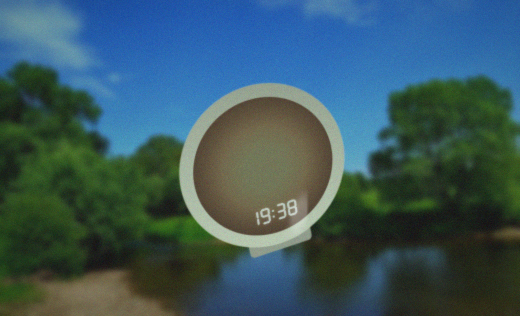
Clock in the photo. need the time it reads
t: 19:38
